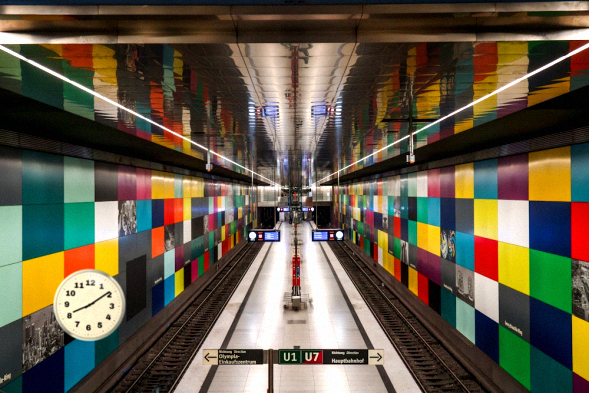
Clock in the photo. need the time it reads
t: 8:09
